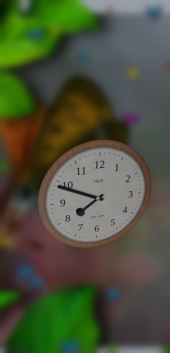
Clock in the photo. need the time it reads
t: 7:49
